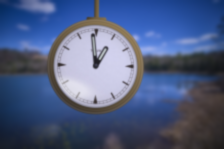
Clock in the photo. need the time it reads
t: 12:59
